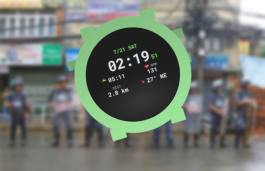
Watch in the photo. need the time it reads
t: 2:19
